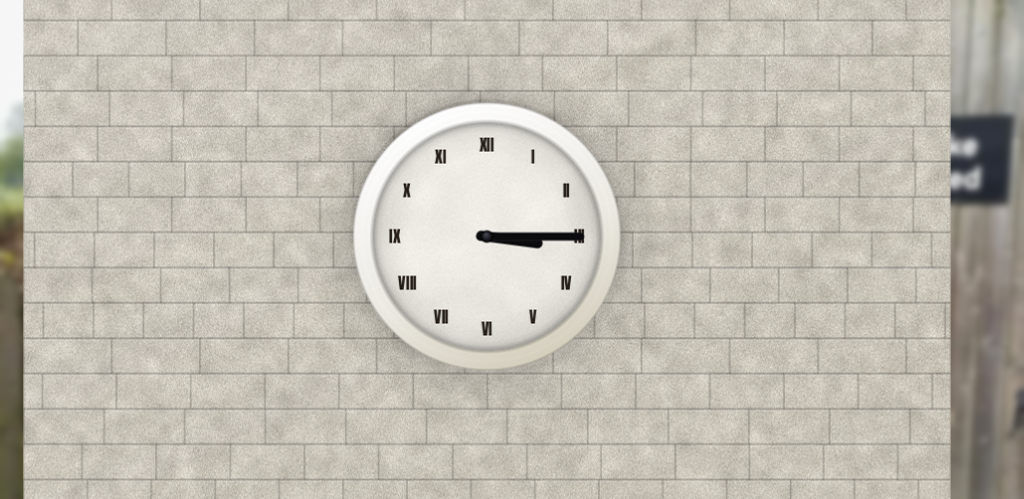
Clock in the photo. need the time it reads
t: 3:15
